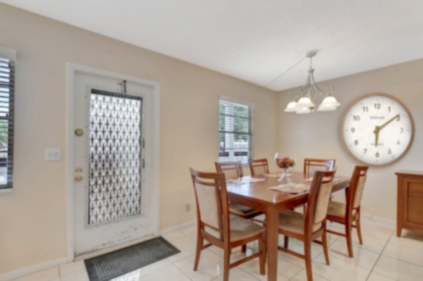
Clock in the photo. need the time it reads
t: 6:09
